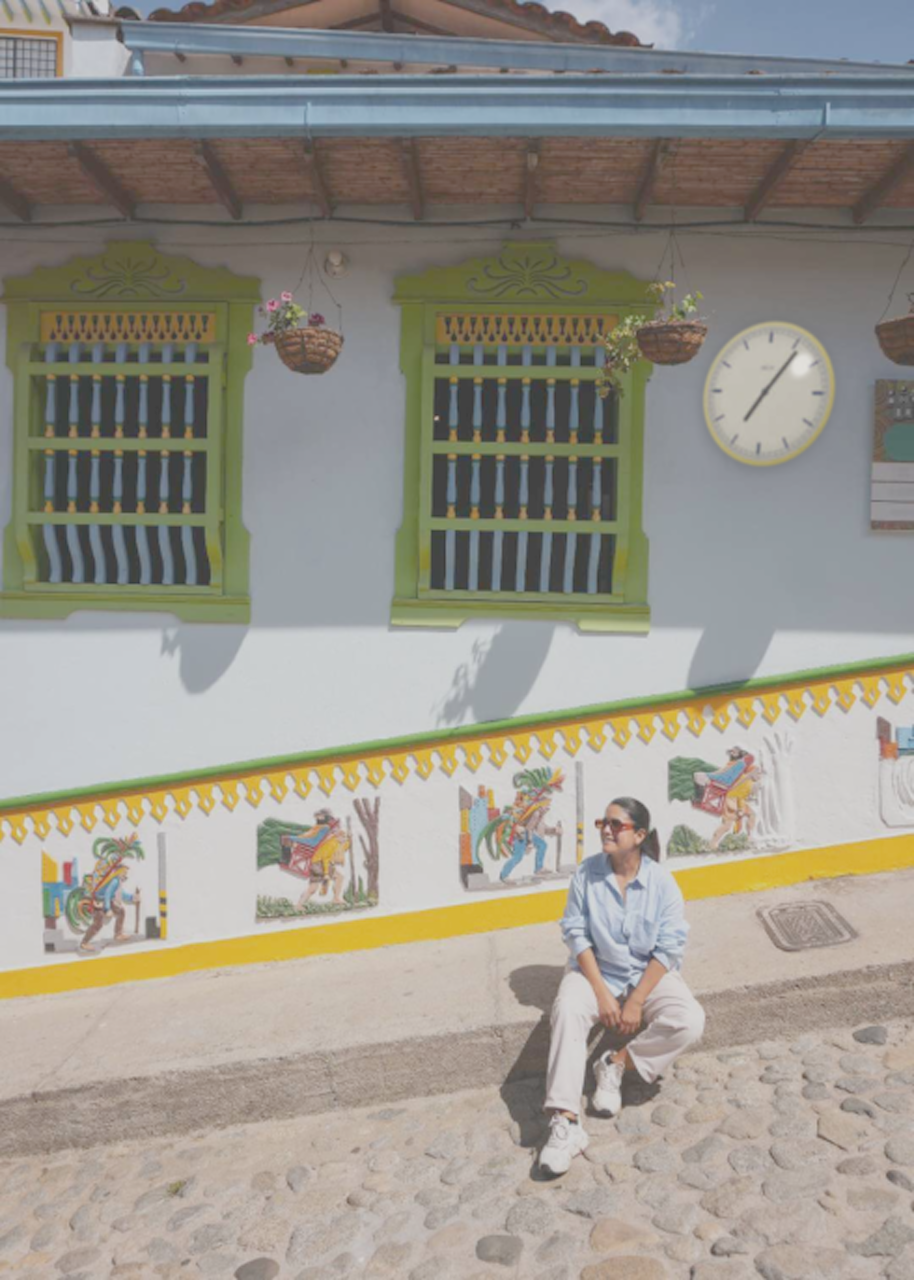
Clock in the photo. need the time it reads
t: 7:06
